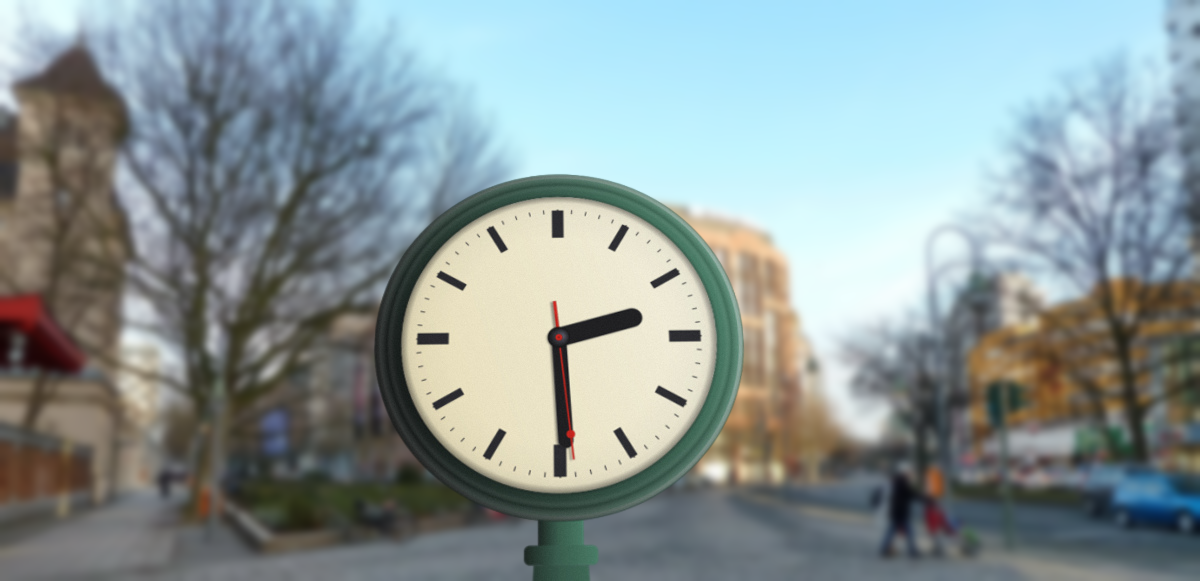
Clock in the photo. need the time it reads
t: 2:29:29
